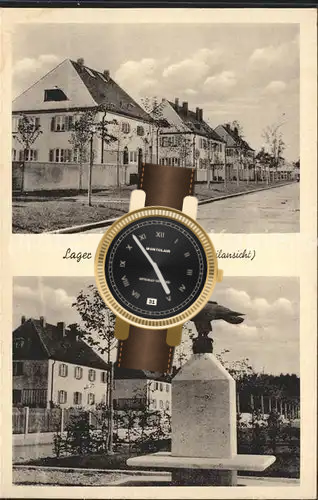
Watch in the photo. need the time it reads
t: 4:53
